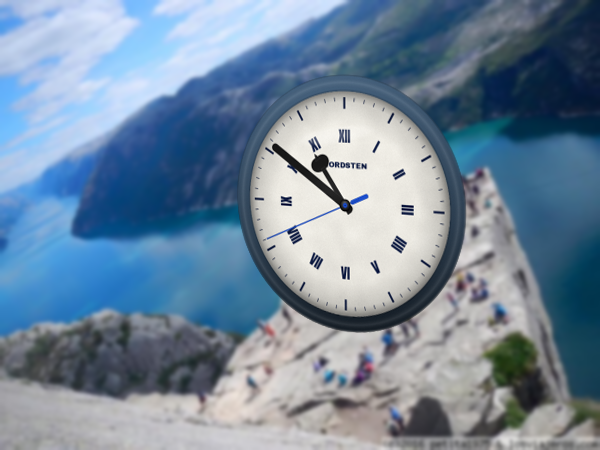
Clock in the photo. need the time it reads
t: 10:50:41
